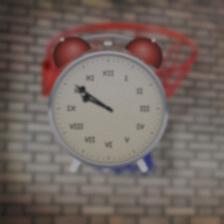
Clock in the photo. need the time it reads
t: 9:51
